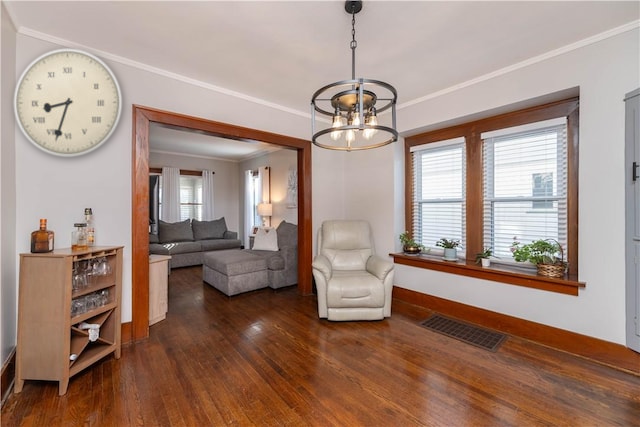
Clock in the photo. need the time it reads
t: 8:33
